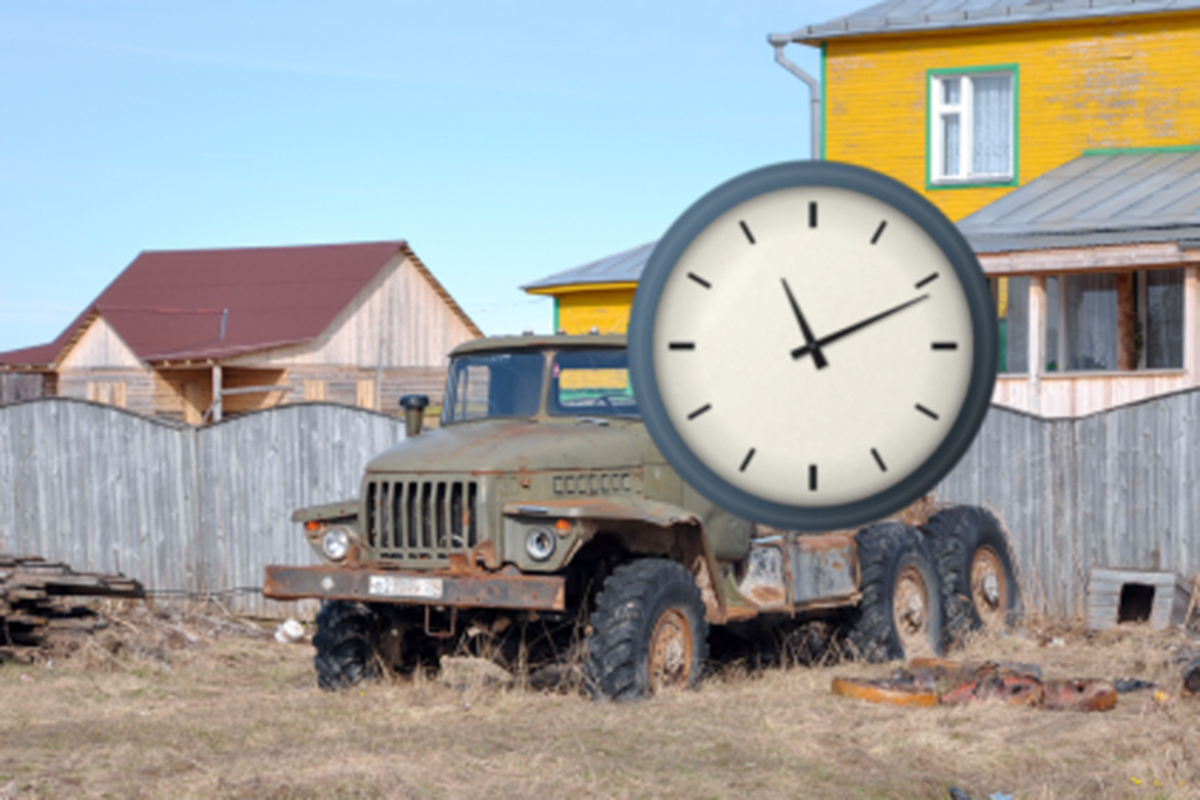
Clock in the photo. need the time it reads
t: 11:11
